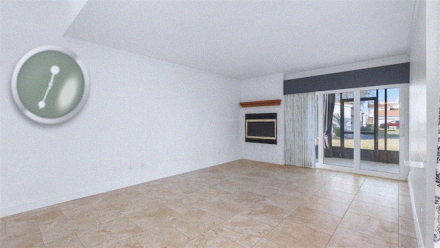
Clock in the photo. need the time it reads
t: 12:34
